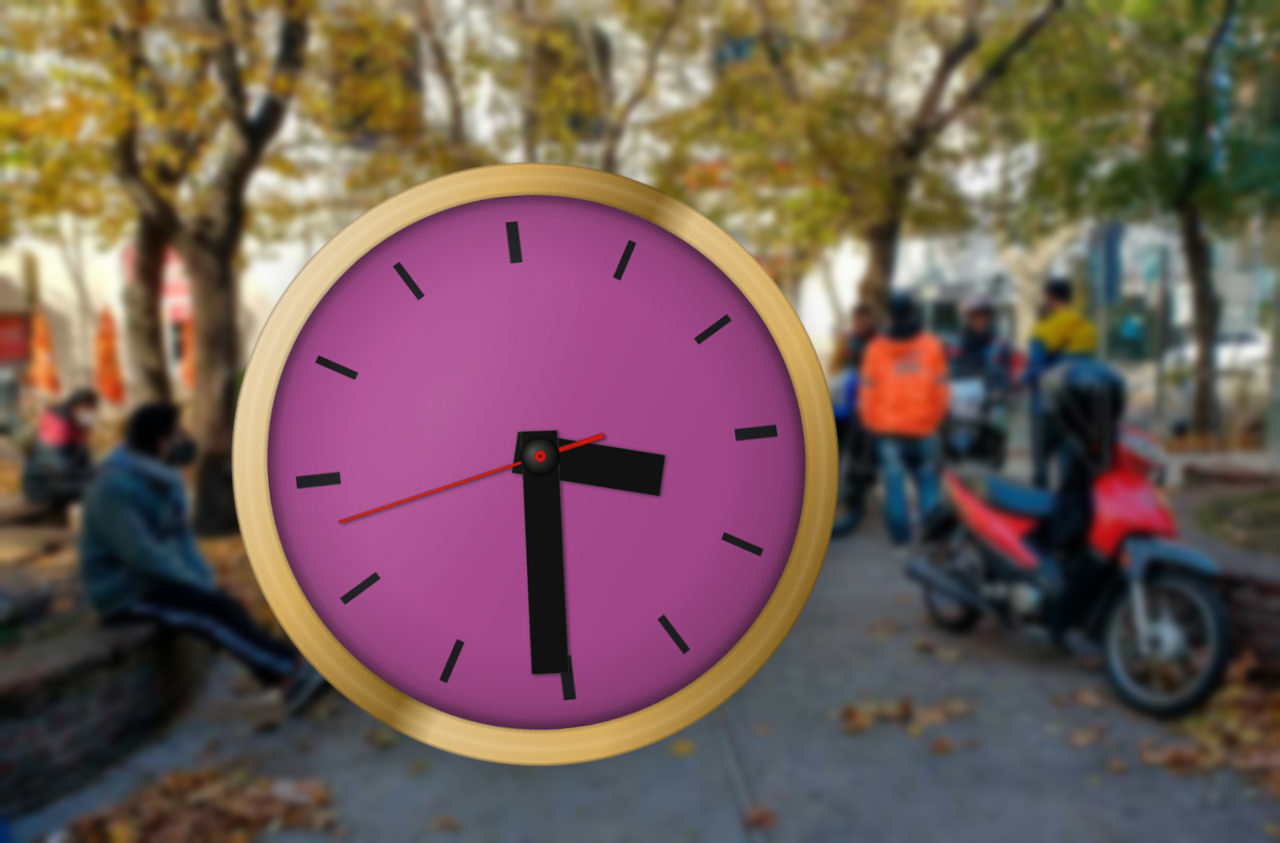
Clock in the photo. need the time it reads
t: 3:30:43
